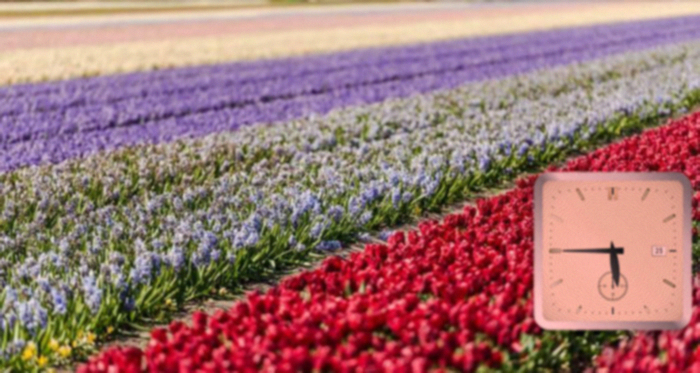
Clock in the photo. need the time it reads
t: 5:45
